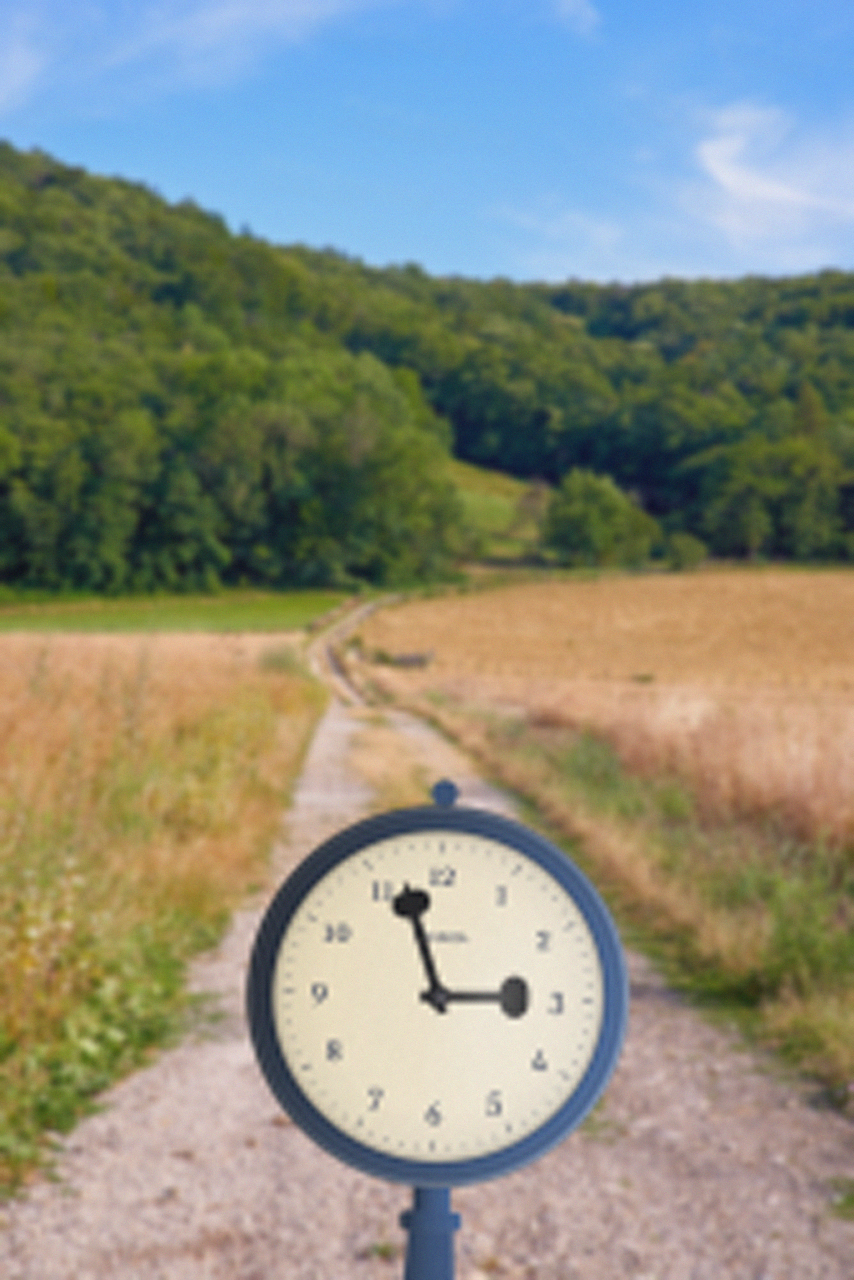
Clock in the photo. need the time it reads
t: 2:57
